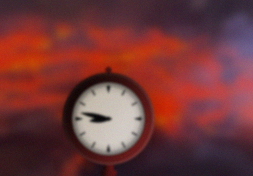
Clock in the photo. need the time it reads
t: 8:47
